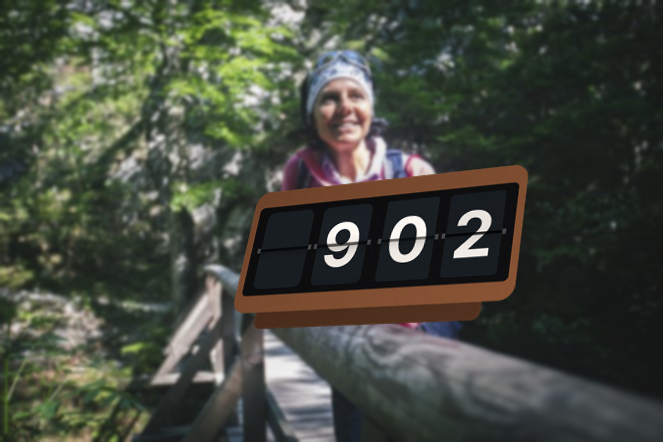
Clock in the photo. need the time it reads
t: 9:02
